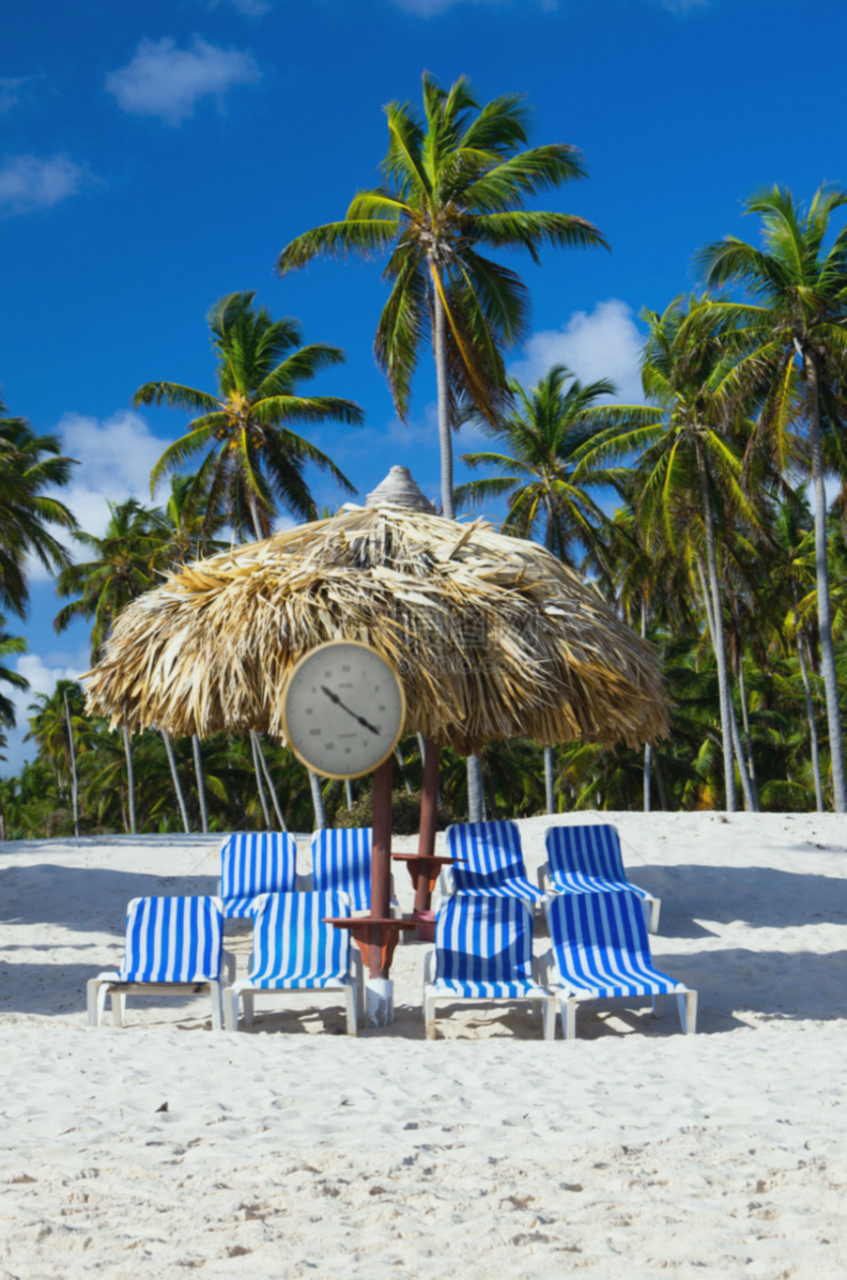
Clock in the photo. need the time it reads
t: 10:21
